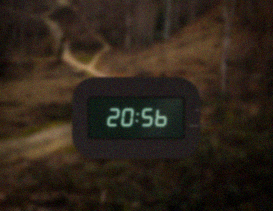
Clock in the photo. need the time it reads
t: 20:56
